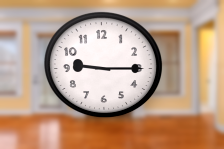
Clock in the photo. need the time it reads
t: 9:15
